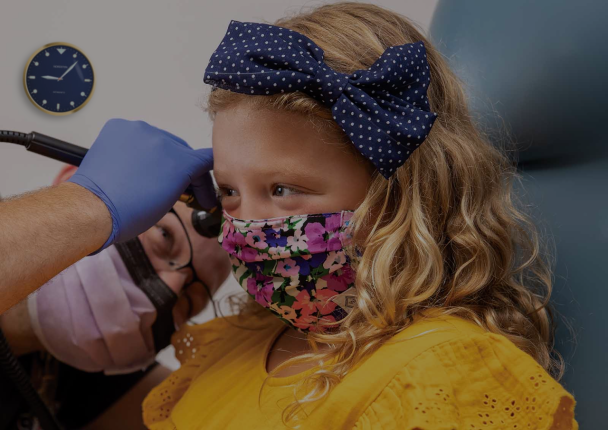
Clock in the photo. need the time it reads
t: 9:07
